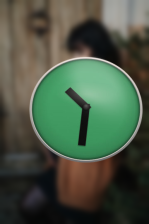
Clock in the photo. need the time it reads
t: 10:31
